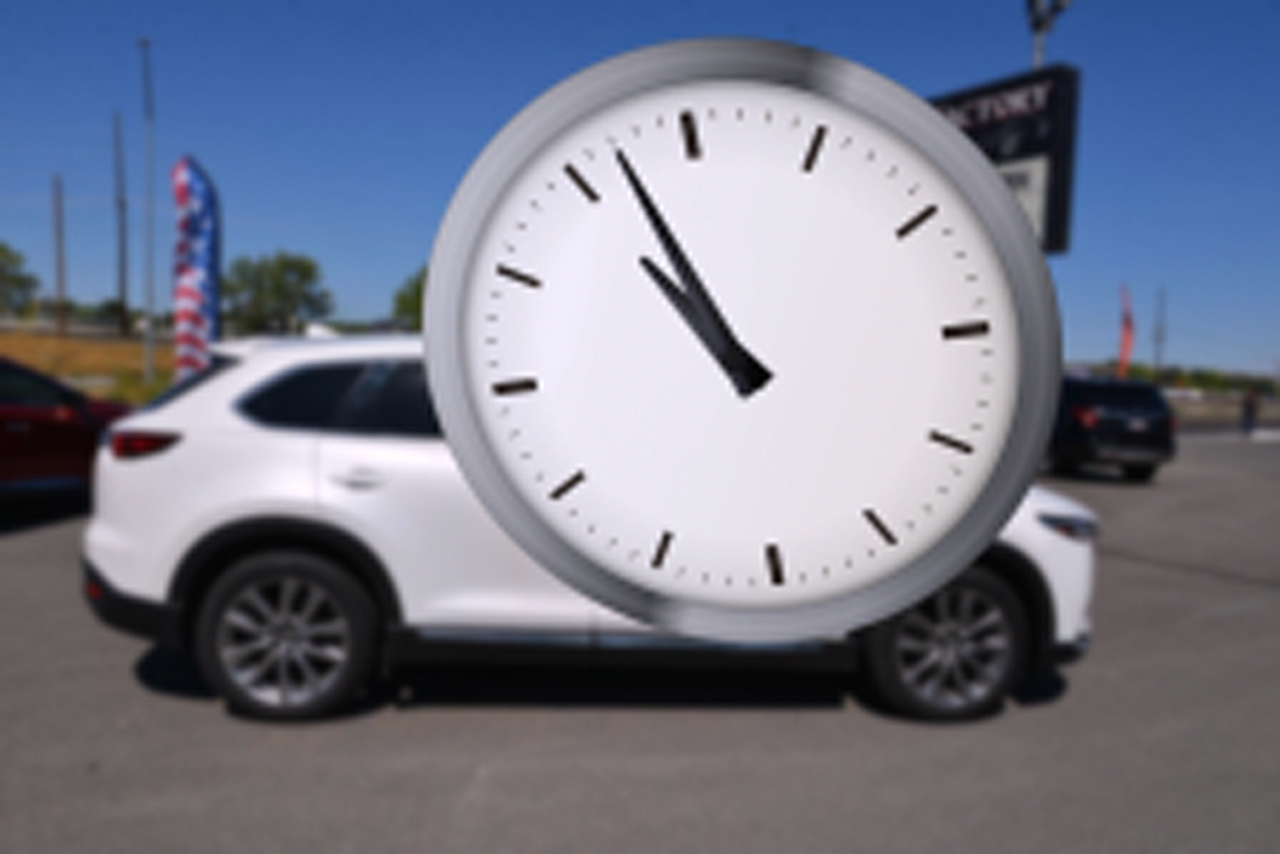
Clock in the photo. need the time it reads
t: 10:57
